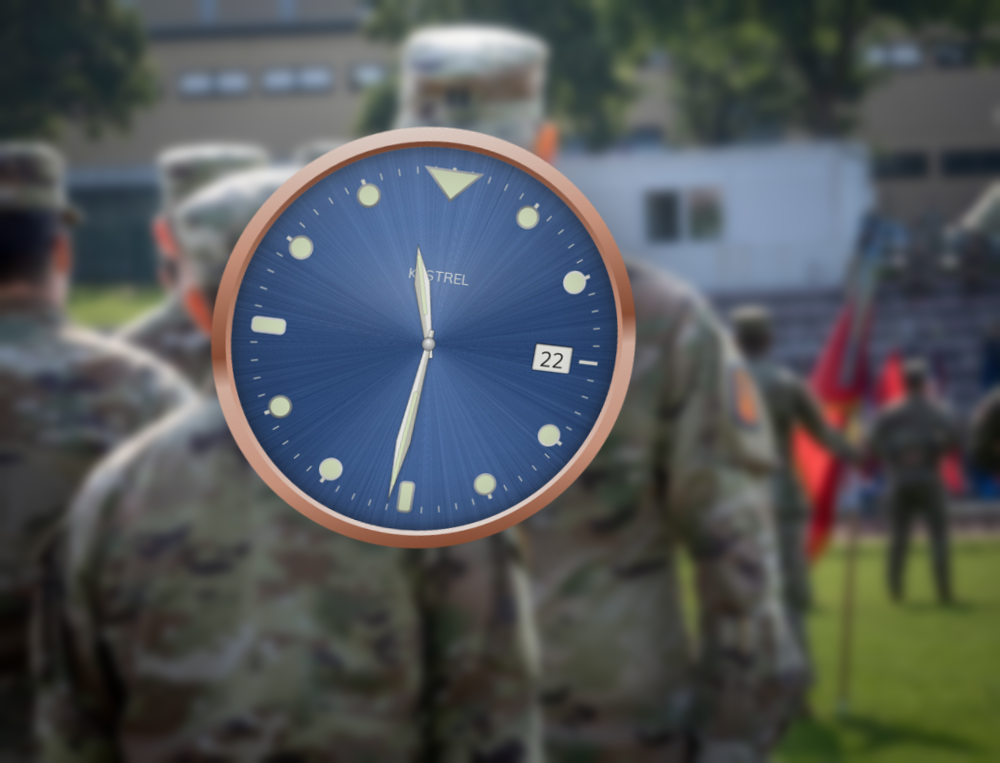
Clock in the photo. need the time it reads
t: 11:31
